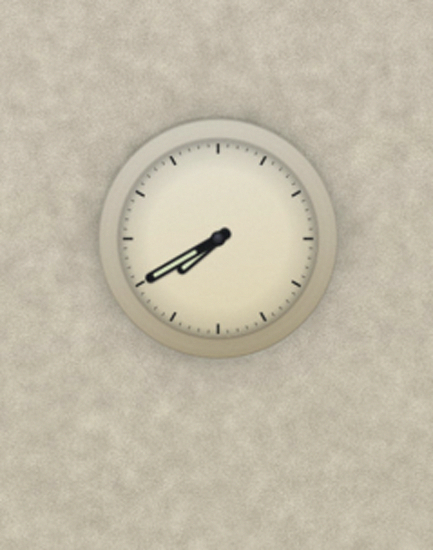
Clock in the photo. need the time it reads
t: 7:40
